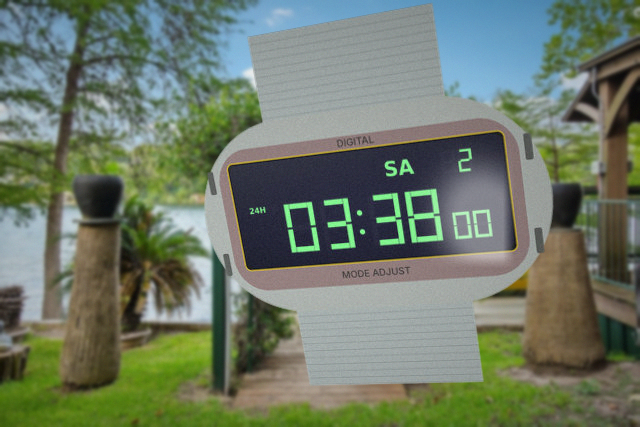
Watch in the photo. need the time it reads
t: 3:38:00
